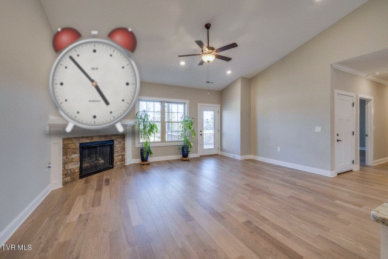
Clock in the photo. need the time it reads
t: 4:53
